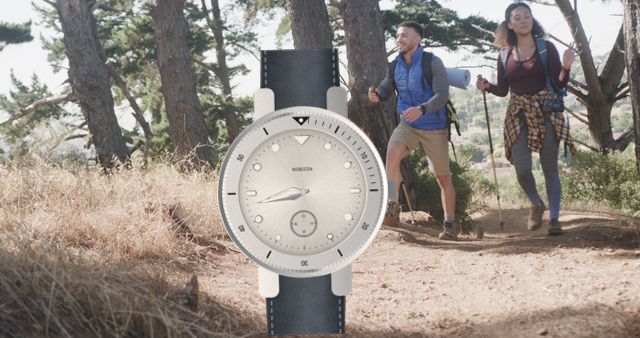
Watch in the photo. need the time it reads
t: 8:43
